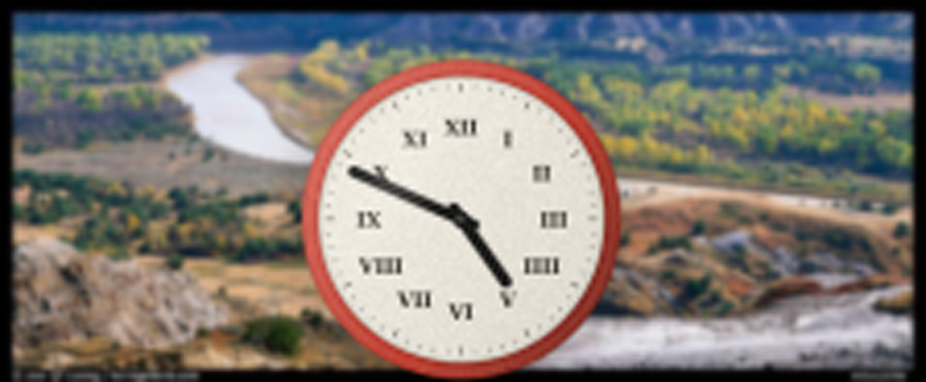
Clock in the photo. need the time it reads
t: 4:49
